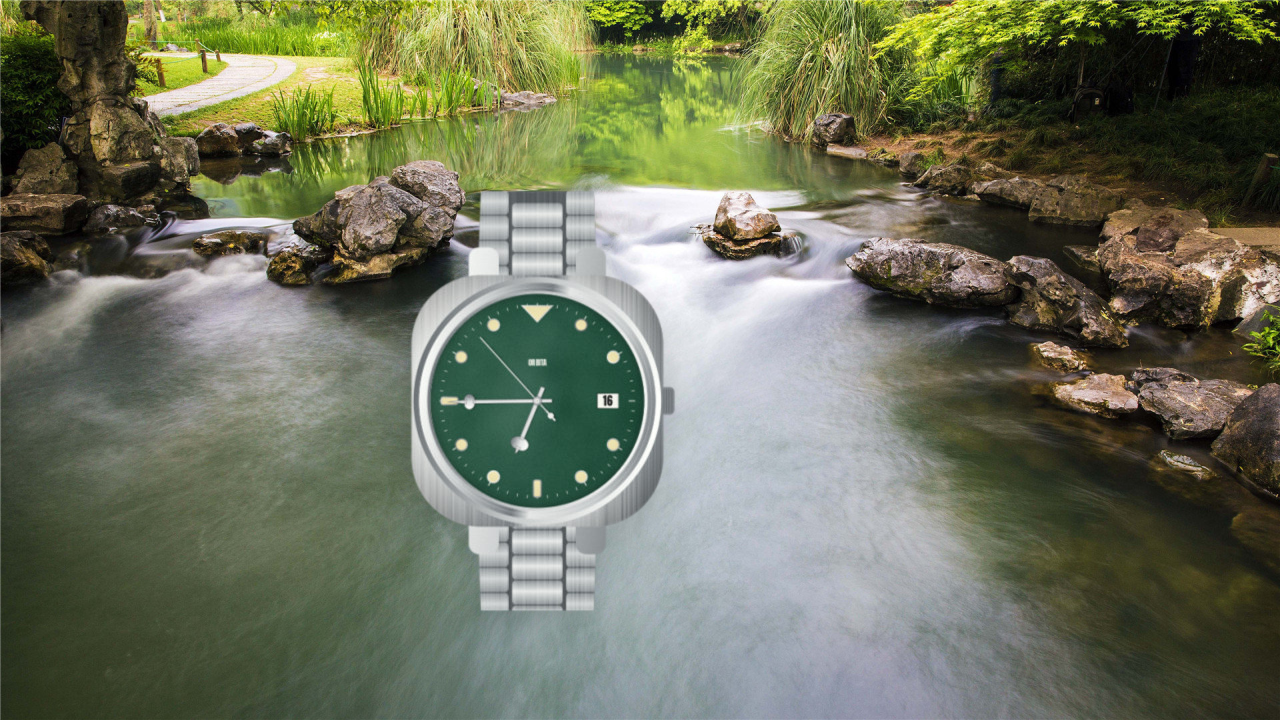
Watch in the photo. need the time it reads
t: 6:44:53
